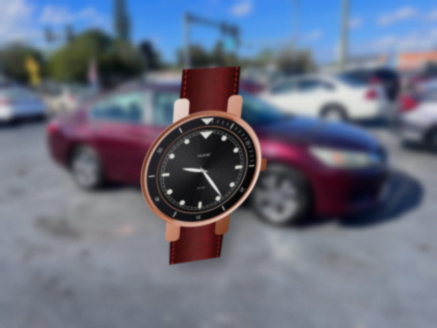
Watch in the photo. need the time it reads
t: 9:24
